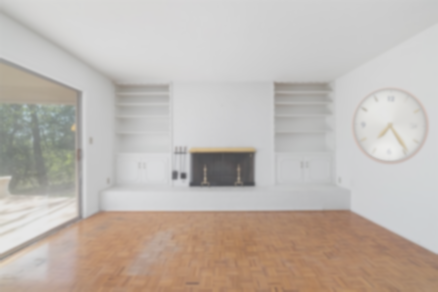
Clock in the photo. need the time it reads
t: 7:24
